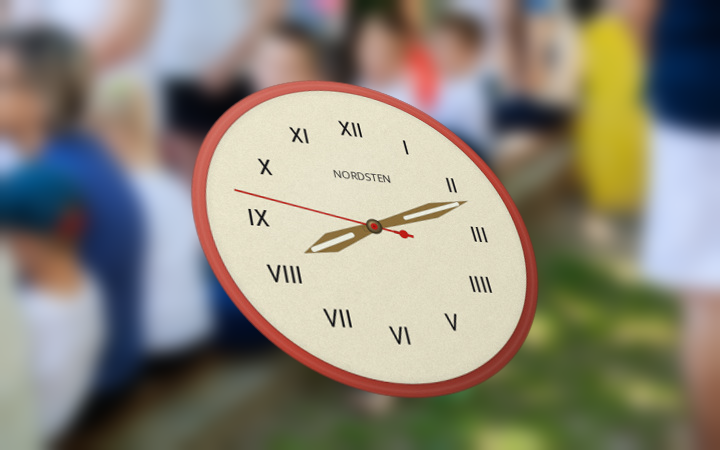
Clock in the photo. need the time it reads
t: 8:11:47
